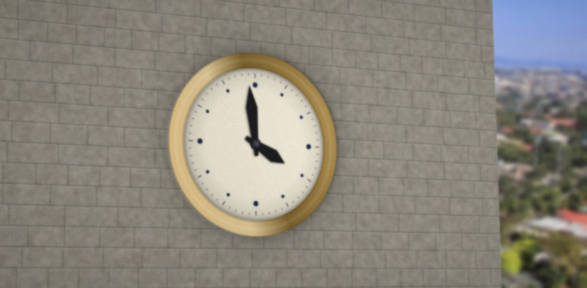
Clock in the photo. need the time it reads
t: 3:59
